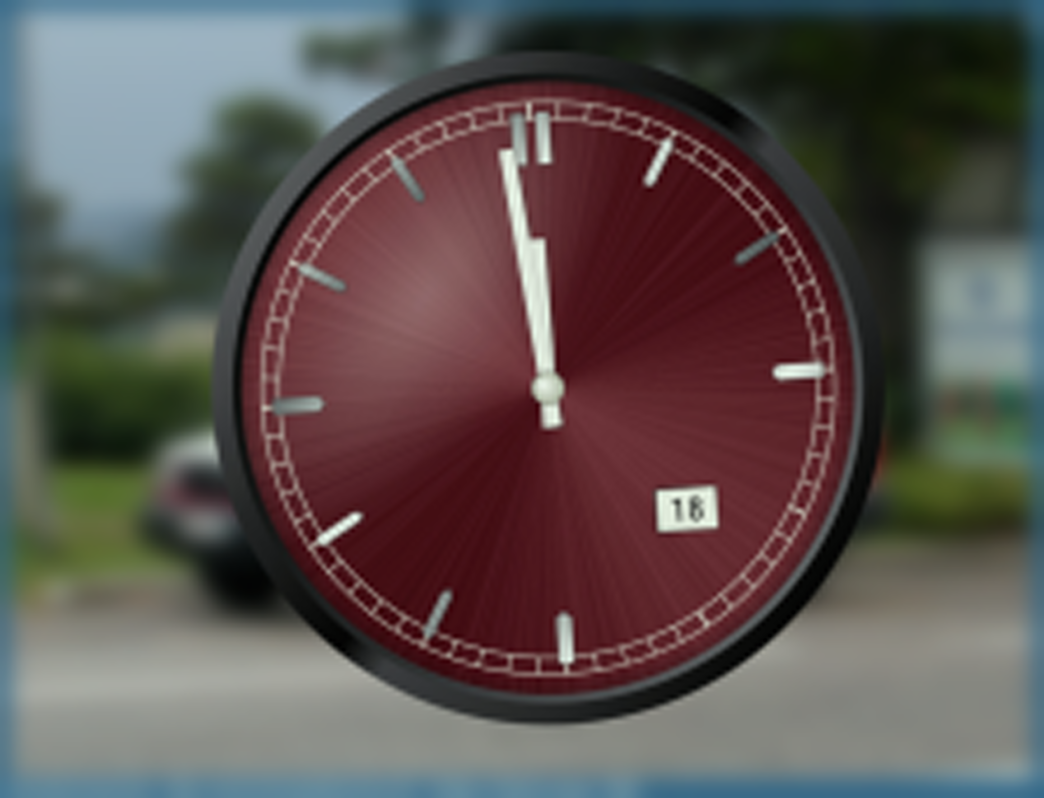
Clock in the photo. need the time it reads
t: 11:59
